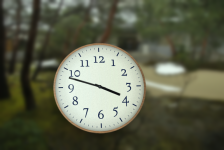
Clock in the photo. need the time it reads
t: 3:48
